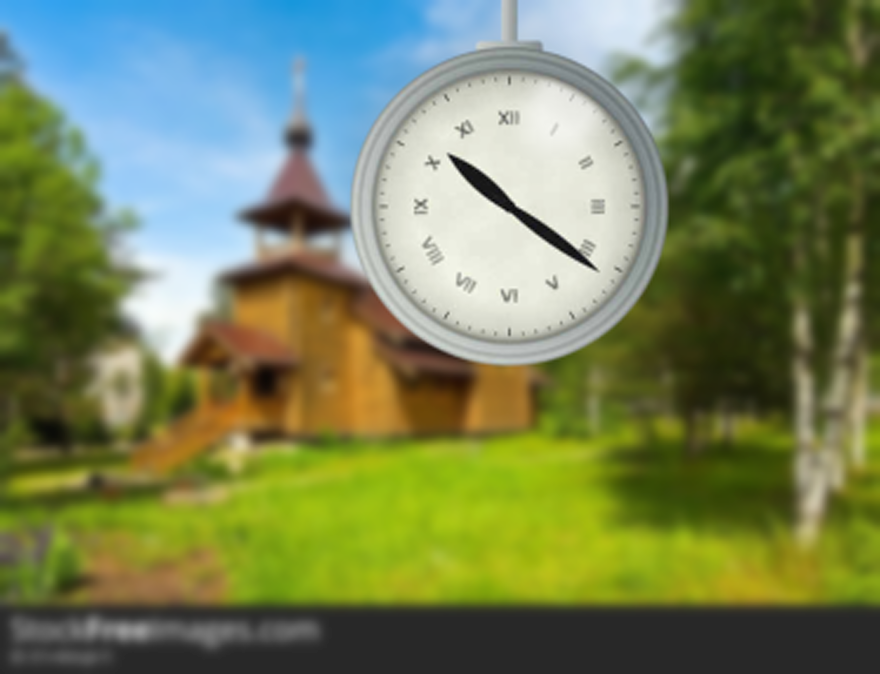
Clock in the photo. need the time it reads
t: 10:21
